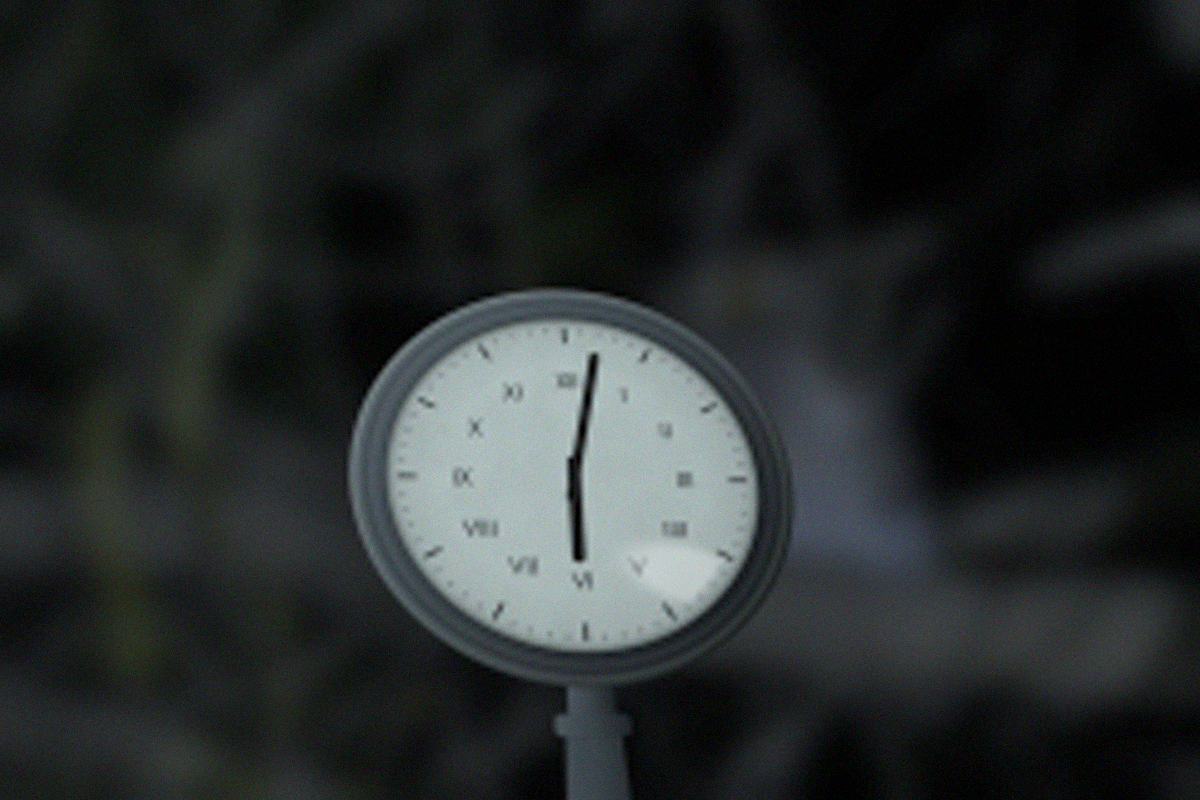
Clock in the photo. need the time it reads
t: 6:02
